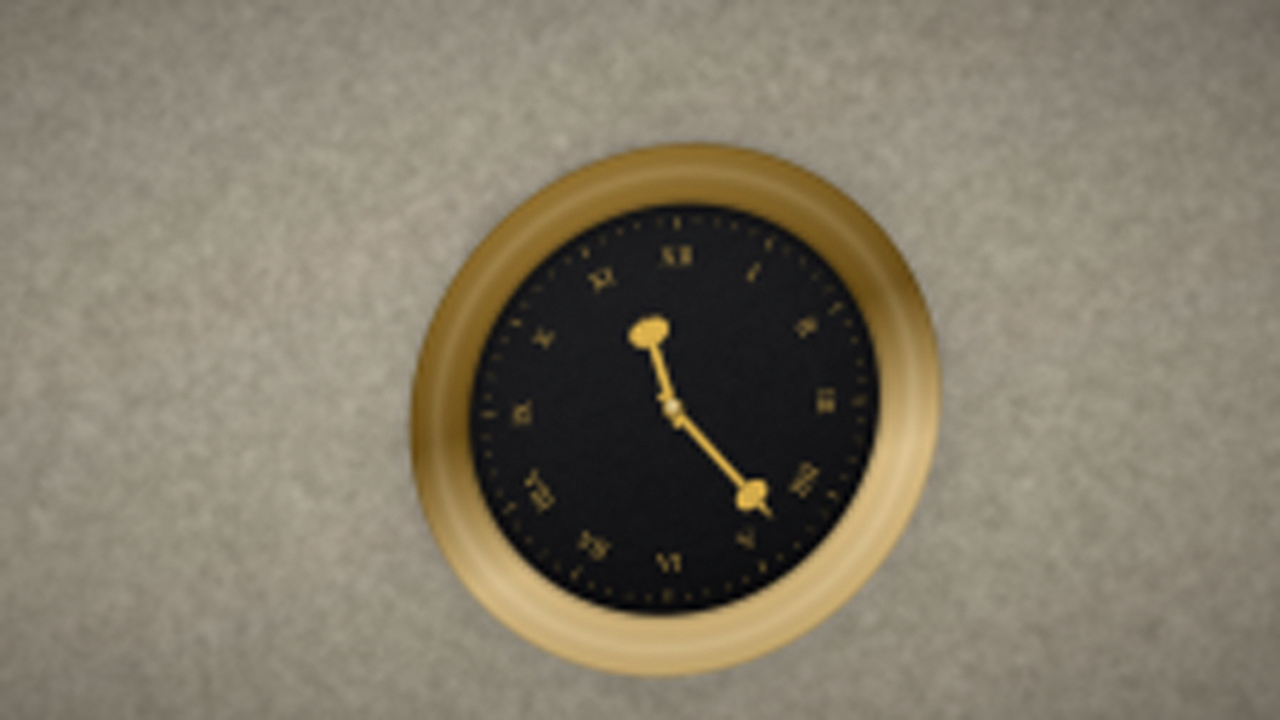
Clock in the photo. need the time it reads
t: 11:23
